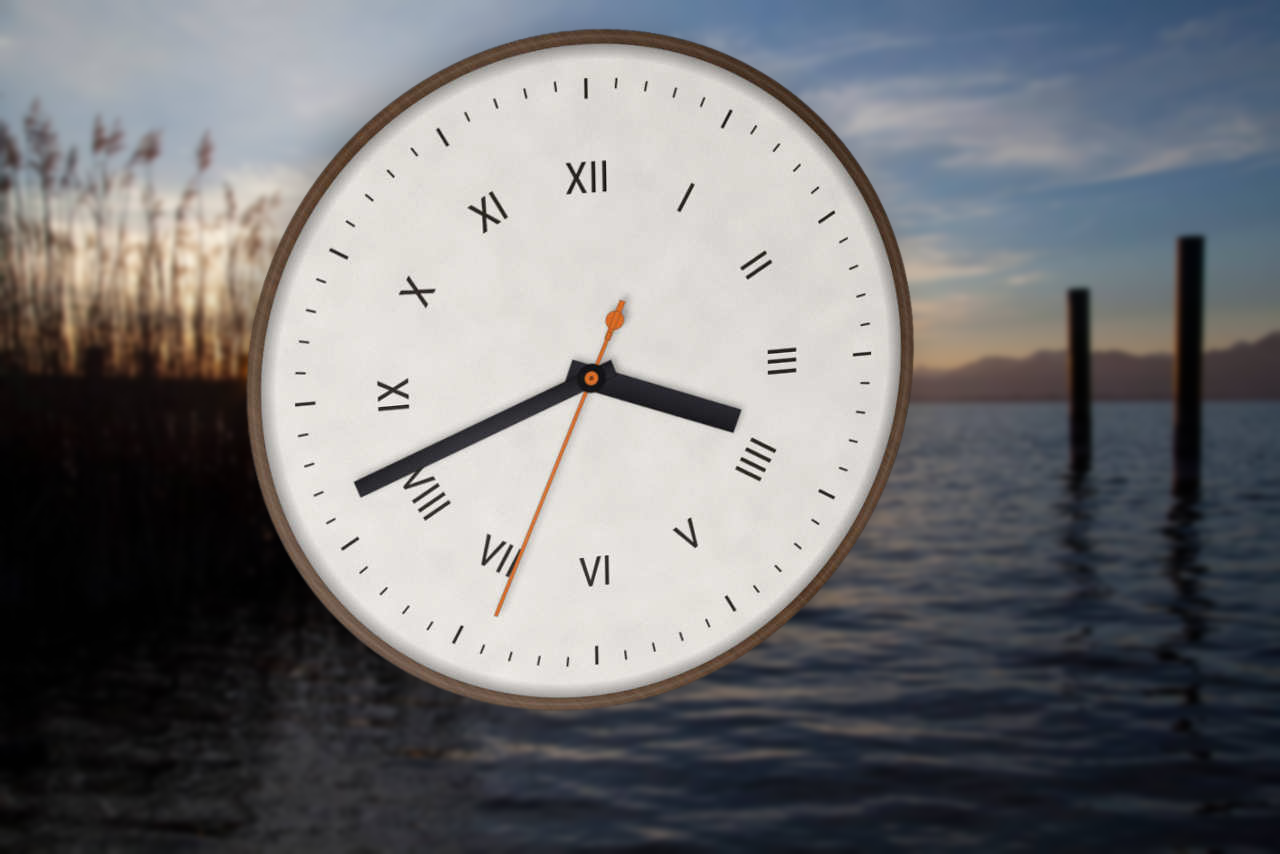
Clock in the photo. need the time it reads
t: 3:41:34
